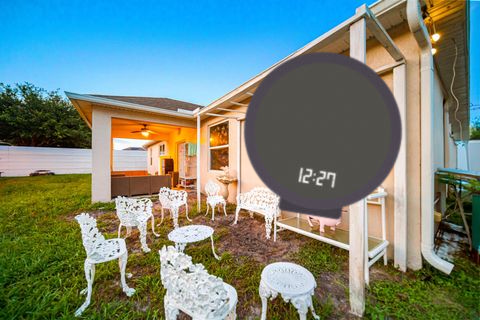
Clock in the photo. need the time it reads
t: 12:27
